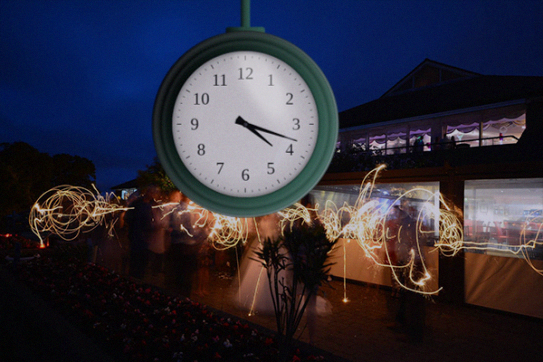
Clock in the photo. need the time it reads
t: 4:18
